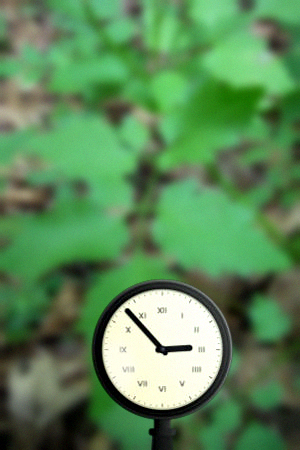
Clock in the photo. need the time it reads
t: 2:53
